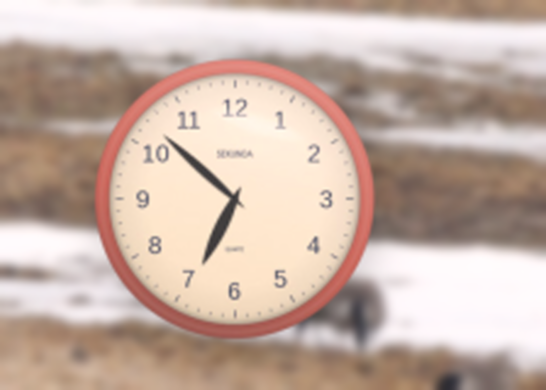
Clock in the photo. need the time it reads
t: 6:52
